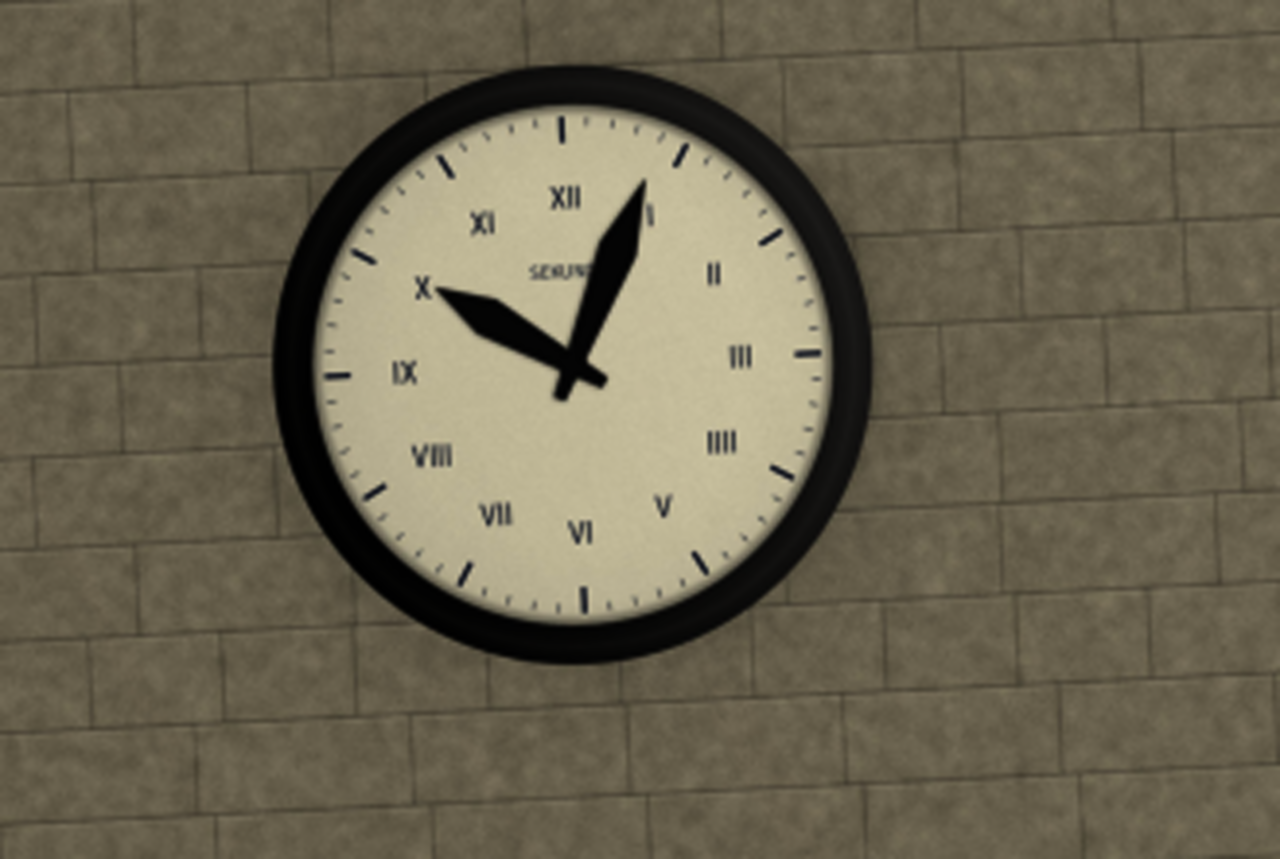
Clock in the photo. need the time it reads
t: 10:04
